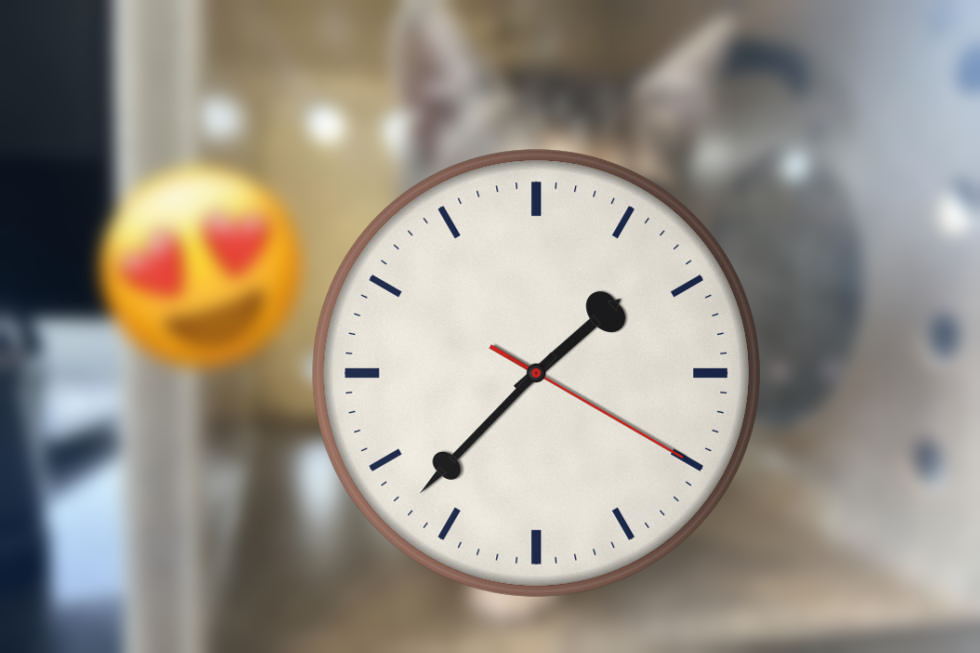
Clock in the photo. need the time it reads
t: 1:37:20
